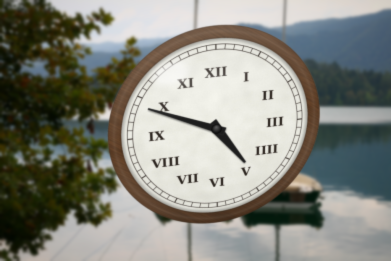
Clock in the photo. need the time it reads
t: 4:49
